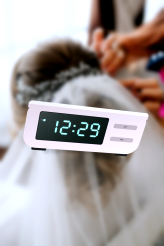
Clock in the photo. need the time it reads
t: 12:29
